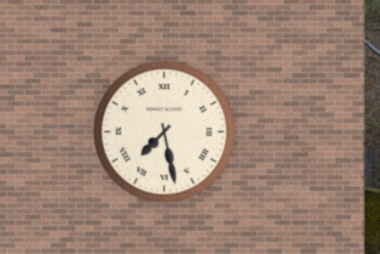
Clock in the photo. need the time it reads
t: 7:28
